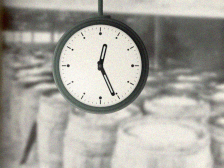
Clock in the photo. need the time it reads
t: 12:26
